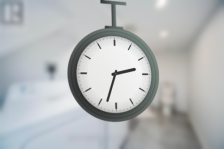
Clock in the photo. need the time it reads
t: 2:33
